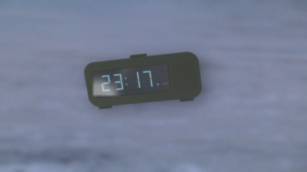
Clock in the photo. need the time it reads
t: 23:17
